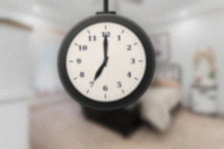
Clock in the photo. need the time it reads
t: 7:00
